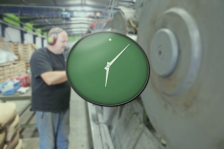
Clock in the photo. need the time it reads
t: 6:06
